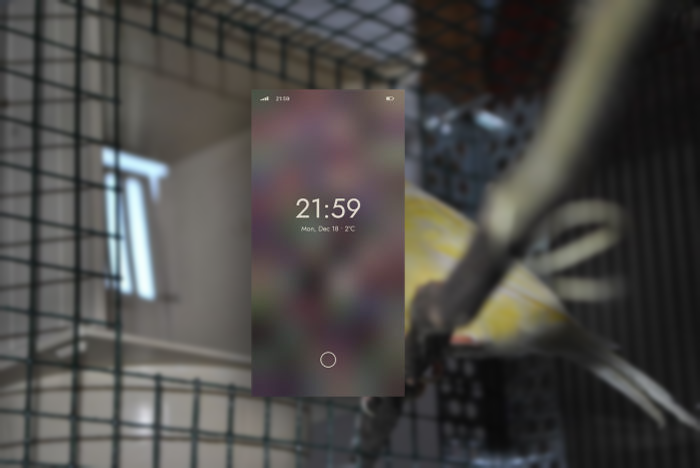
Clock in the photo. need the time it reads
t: 21:59
